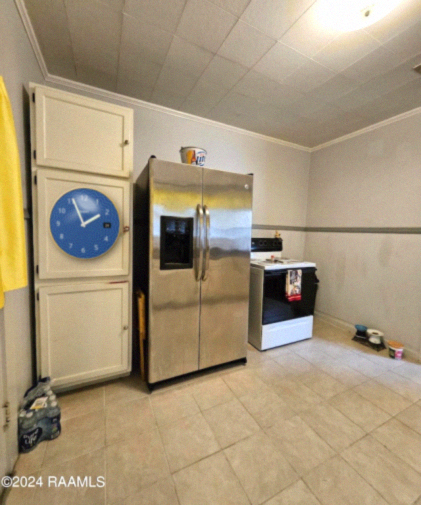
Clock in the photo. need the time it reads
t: 1:56
